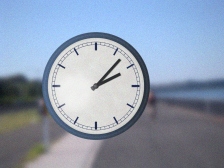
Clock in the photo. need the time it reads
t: 2:07
